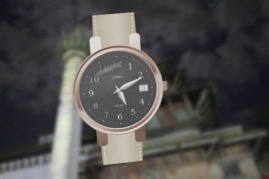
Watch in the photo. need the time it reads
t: 5:11
